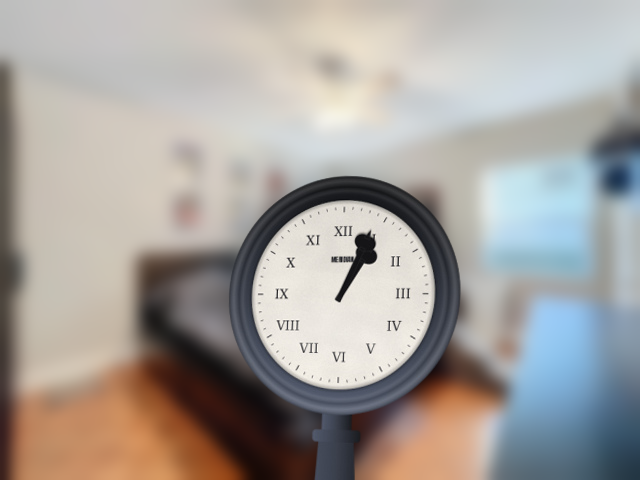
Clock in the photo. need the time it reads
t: 1:04
